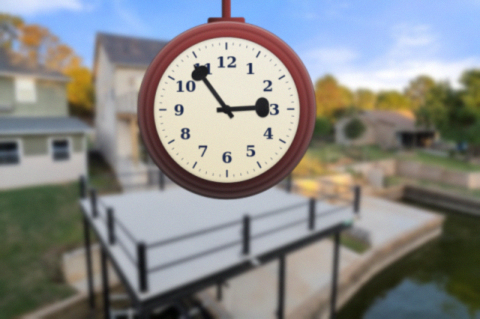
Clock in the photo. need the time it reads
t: 2:54
